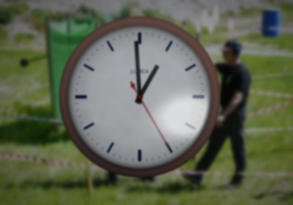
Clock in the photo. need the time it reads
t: 12:59:25
